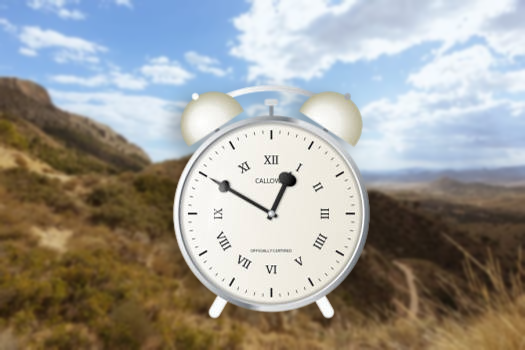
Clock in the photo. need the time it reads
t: 12:50
